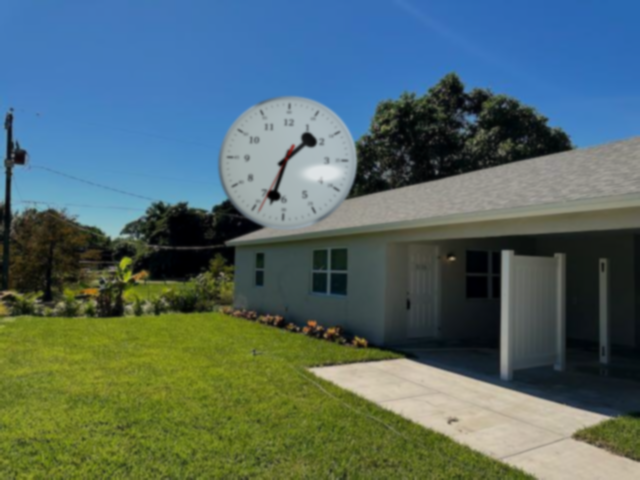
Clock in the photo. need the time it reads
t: 1:32:34
